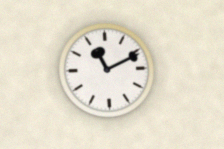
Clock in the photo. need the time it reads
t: 11:11
